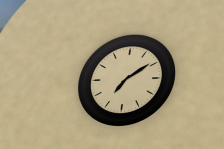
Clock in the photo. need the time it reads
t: 7:09
